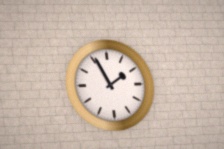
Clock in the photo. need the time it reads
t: 1:56
